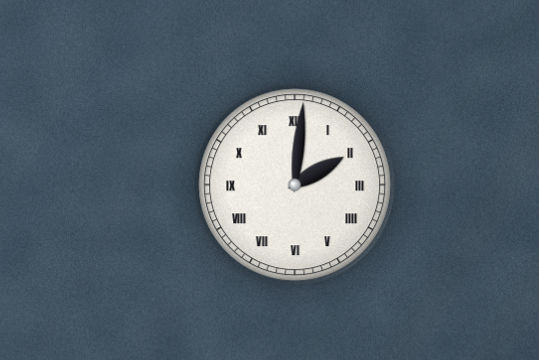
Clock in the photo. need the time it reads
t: 2:01
